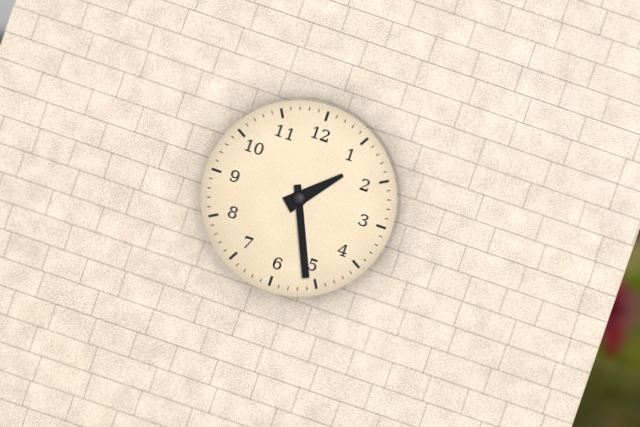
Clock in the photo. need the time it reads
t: 1:26
